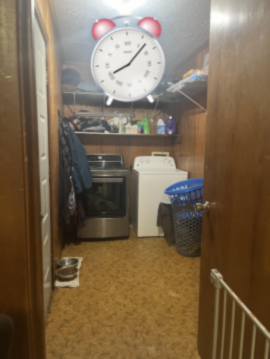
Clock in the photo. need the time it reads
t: 8:07
